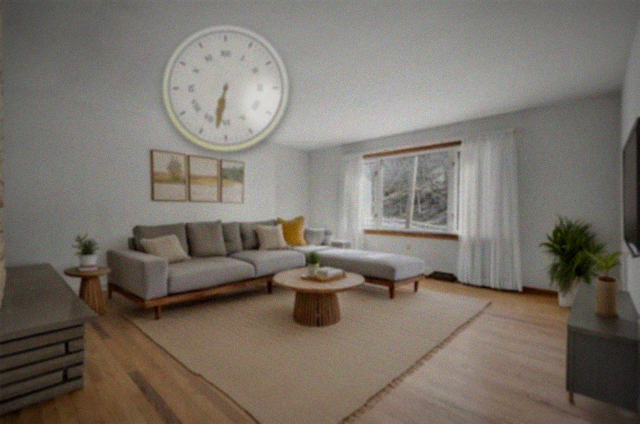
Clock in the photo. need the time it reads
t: 6:32
